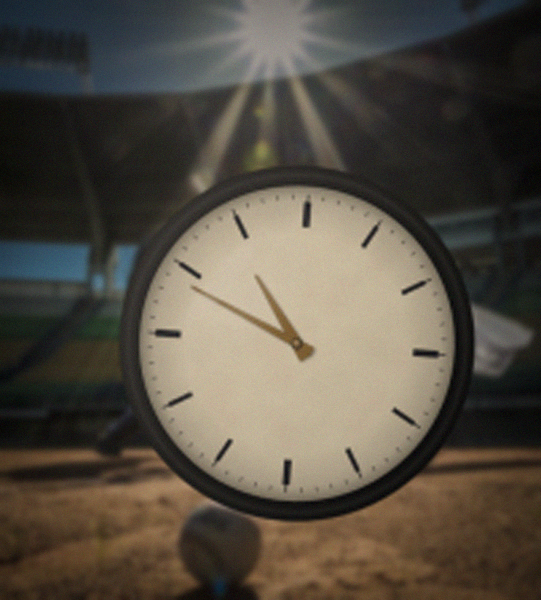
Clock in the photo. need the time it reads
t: 10:49
